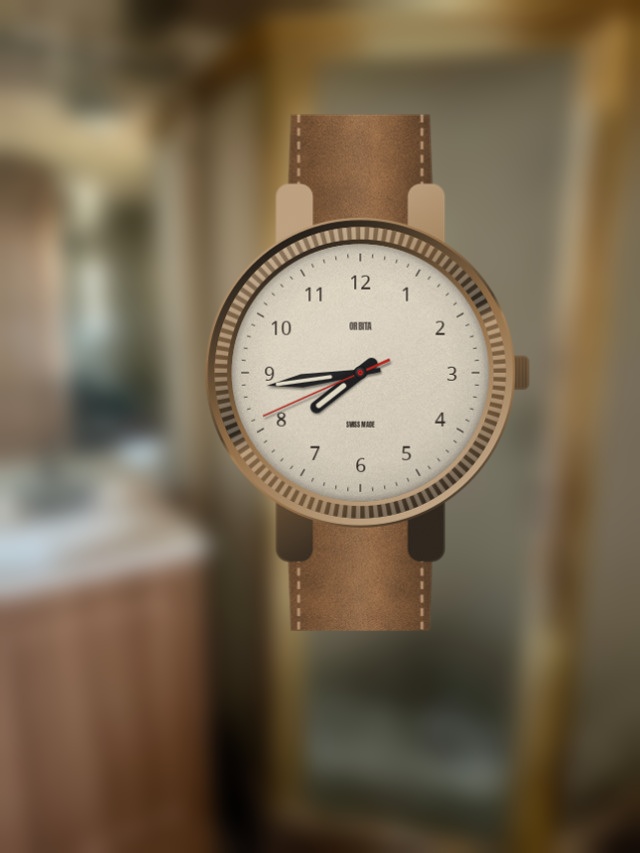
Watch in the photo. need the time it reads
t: 7:43:41
